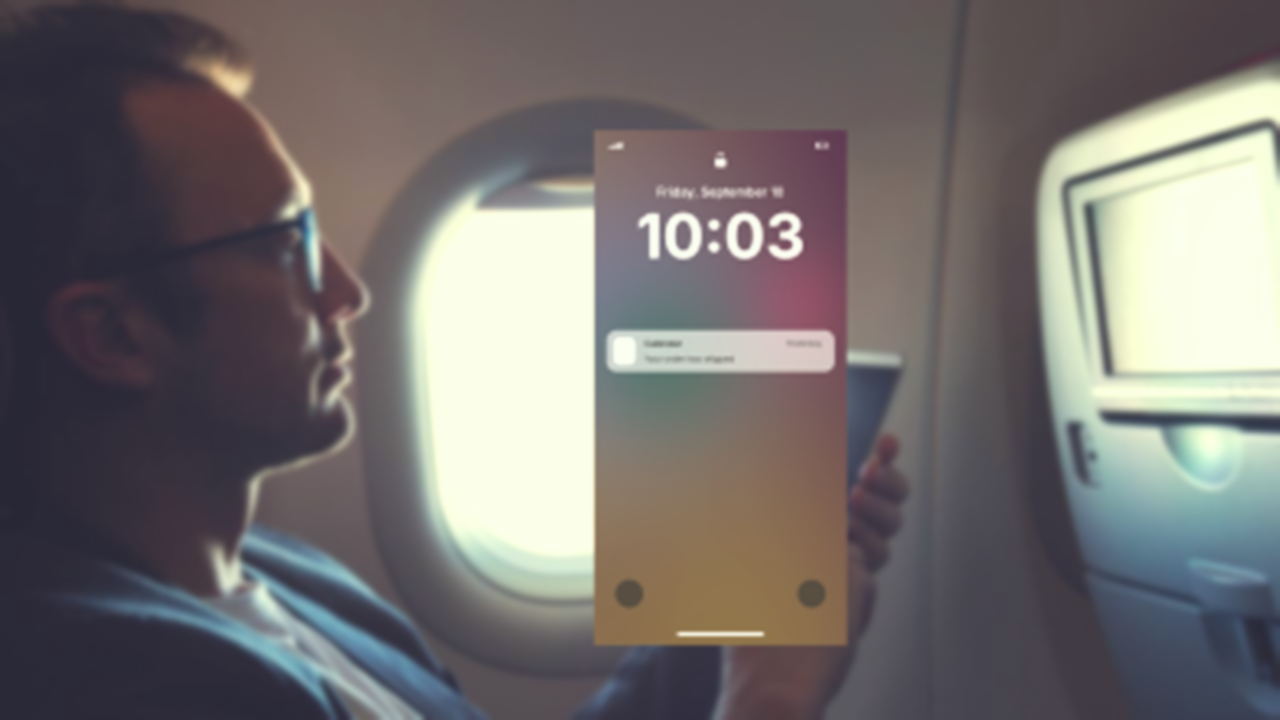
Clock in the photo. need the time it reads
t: 10:03
